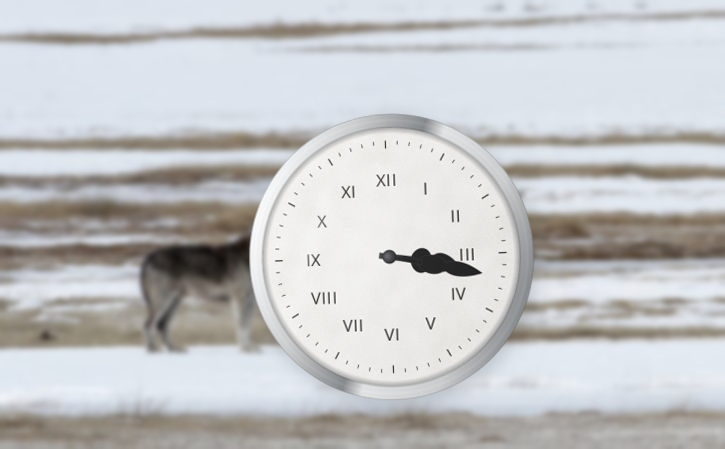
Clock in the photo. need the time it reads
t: 3:17
